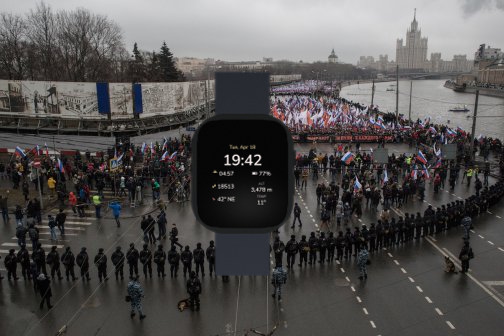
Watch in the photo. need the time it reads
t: 19:42
